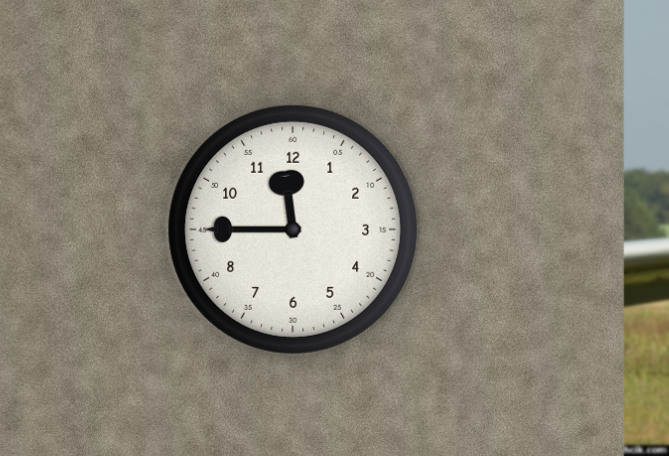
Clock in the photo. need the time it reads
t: 11:45
